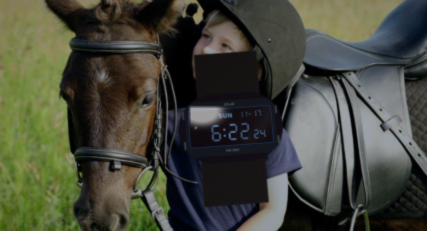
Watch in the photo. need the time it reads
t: 6:22
